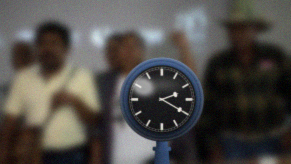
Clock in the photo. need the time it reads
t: 2:20
